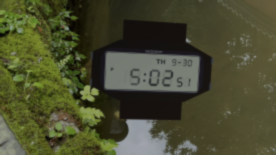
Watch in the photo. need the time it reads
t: 5:02:51
